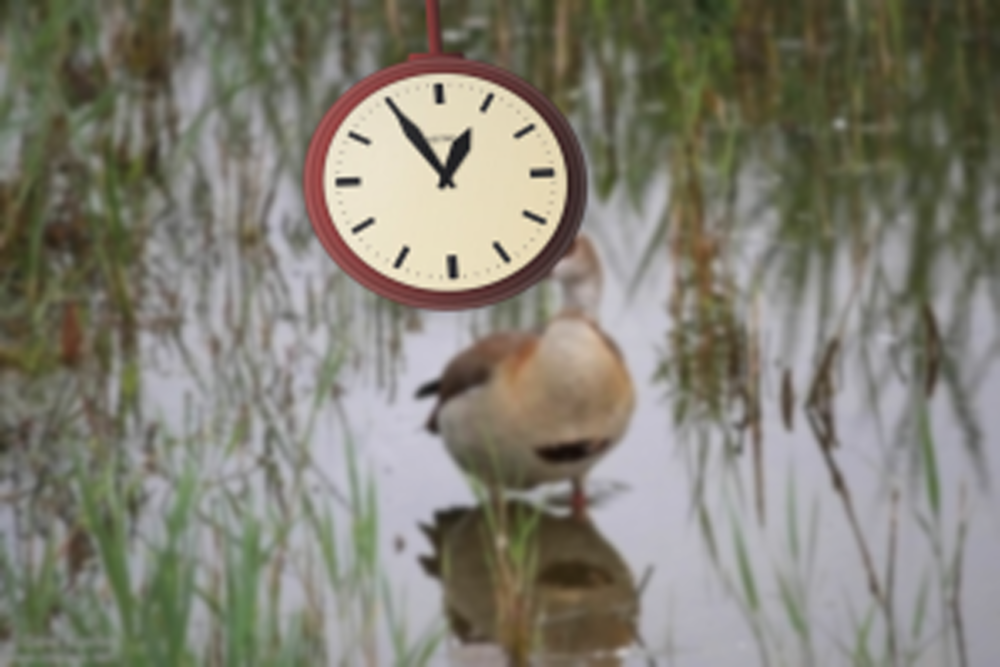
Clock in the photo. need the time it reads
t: 12:55
